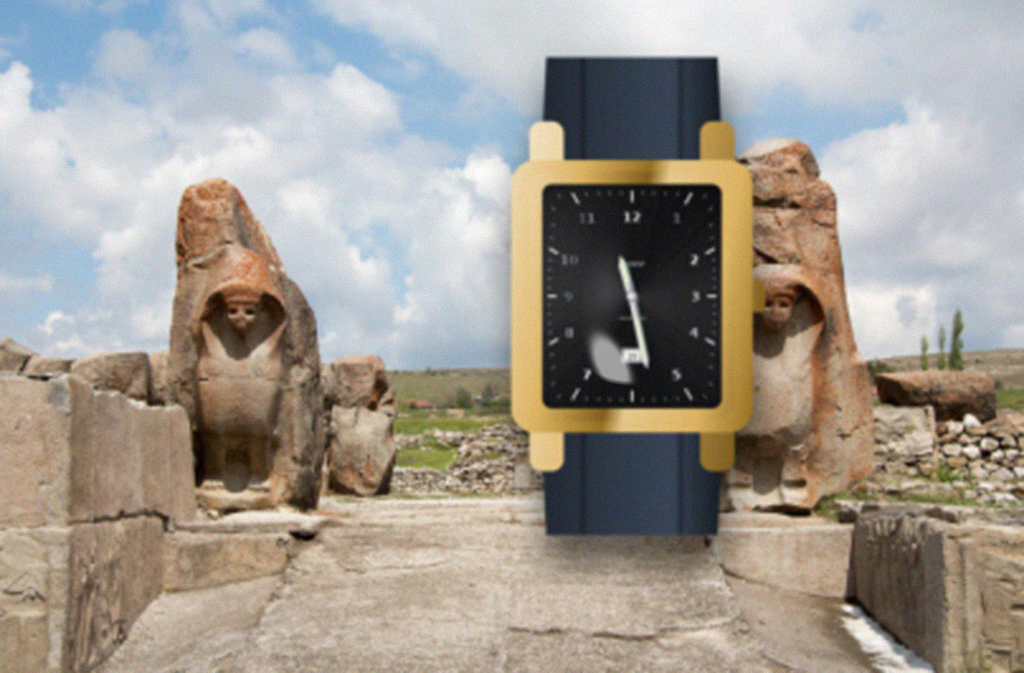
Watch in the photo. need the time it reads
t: 11:28
